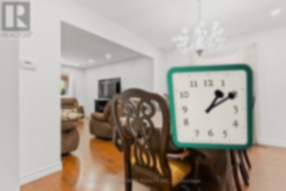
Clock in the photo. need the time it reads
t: 1:10
